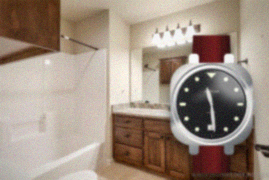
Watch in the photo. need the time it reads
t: 11:29
